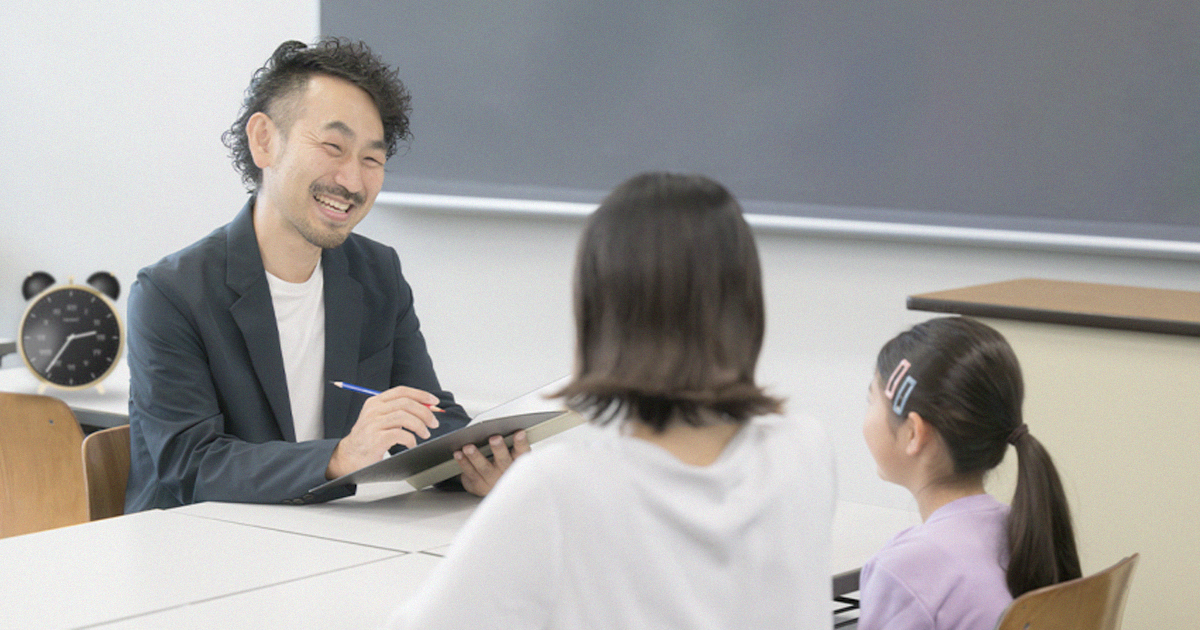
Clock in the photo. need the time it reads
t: 2:36
